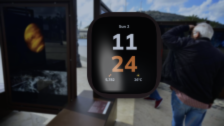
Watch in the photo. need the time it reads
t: 11:24
